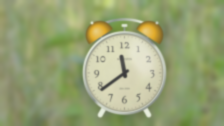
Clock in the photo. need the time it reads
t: 11:39
